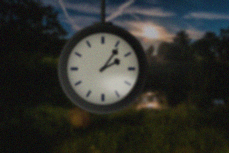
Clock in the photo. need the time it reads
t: 2:06
